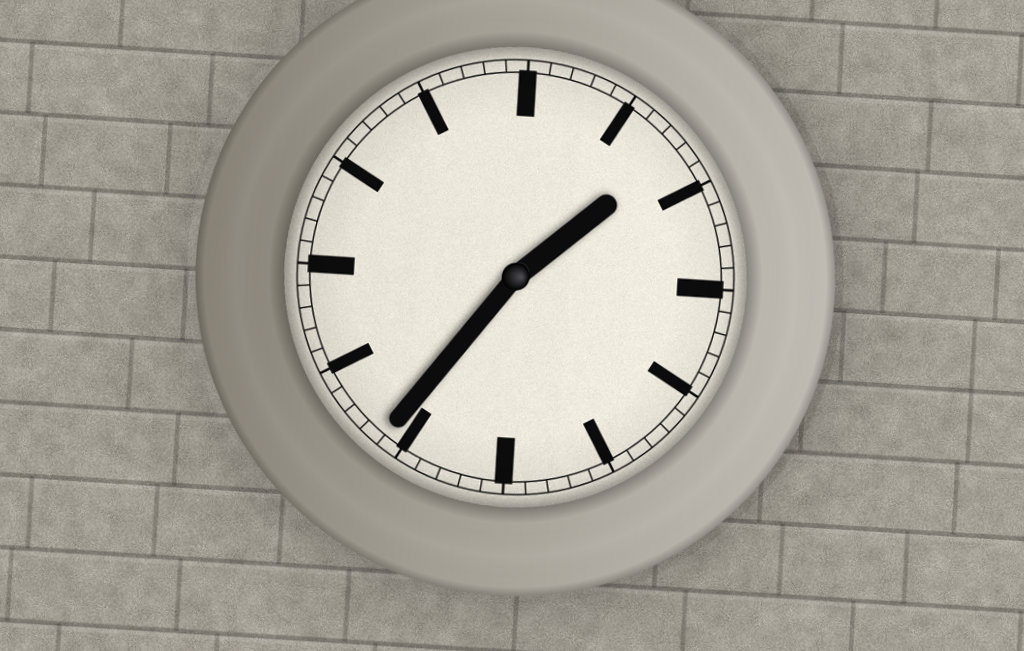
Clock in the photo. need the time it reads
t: 1:36
